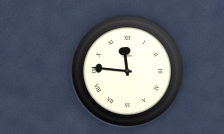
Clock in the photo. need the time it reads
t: 11:46
